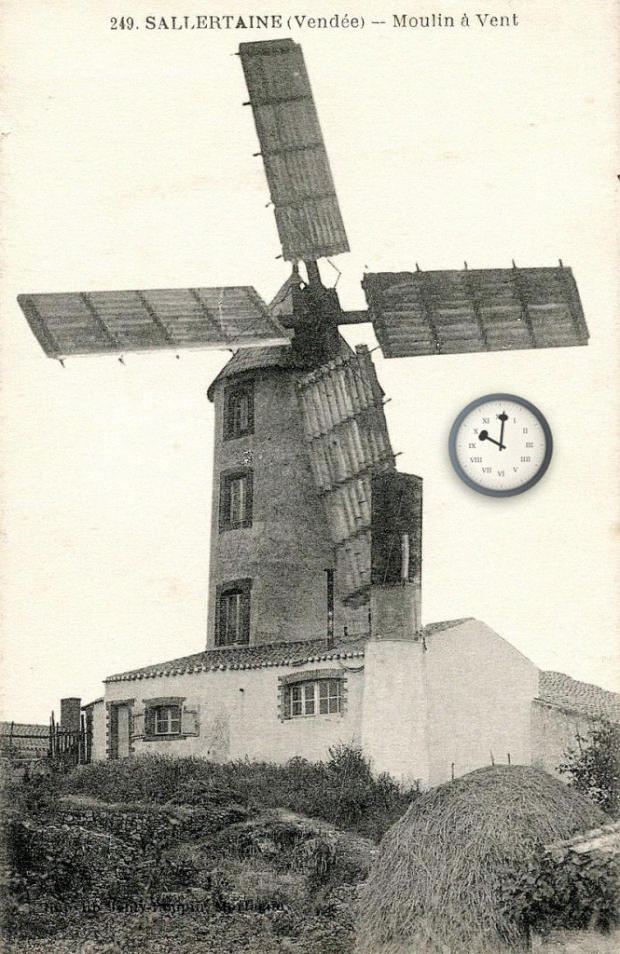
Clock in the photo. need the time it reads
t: 10:01
